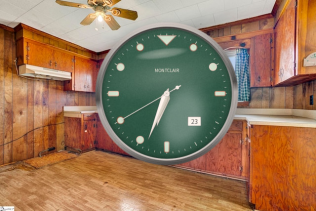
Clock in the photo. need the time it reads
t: 6:33:40
